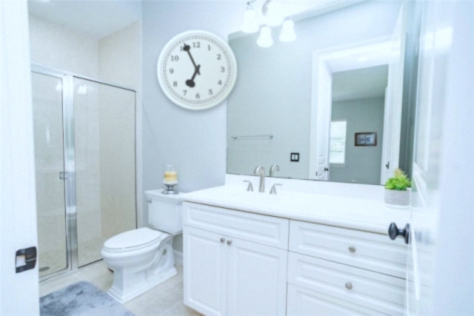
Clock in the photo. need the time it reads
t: 6:56
